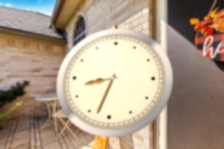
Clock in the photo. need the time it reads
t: 8:33
